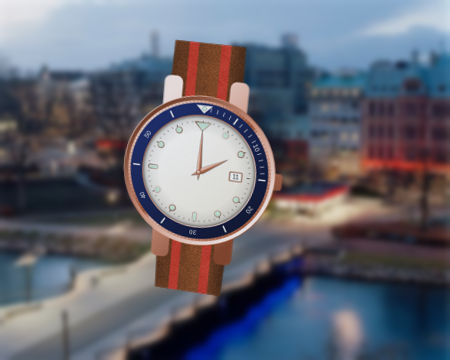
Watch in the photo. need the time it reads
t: 2:00
